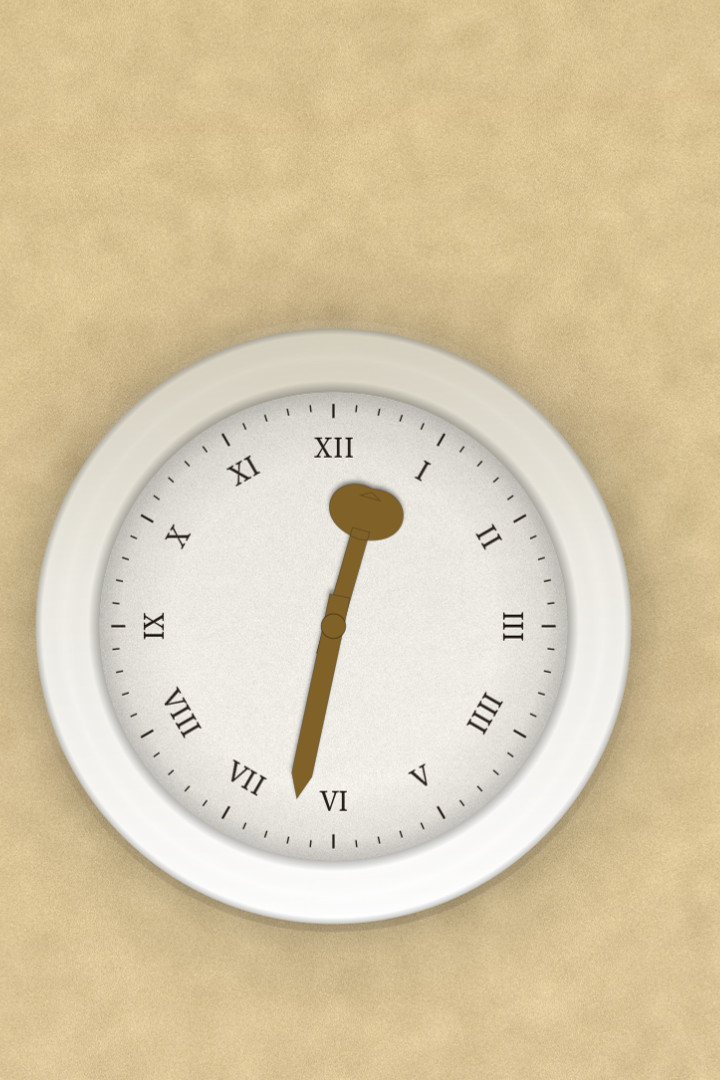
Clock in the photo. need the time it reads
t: 12:32
